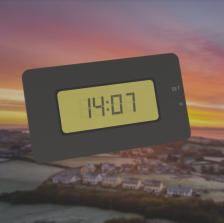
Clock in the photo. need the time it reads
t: 14:07
